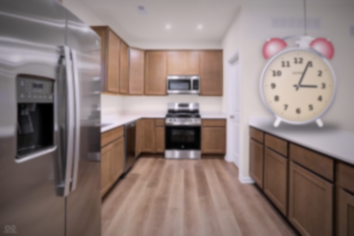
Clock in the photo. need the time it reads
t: 3:04
